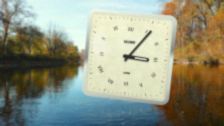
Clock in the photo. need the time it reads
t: 3:06
